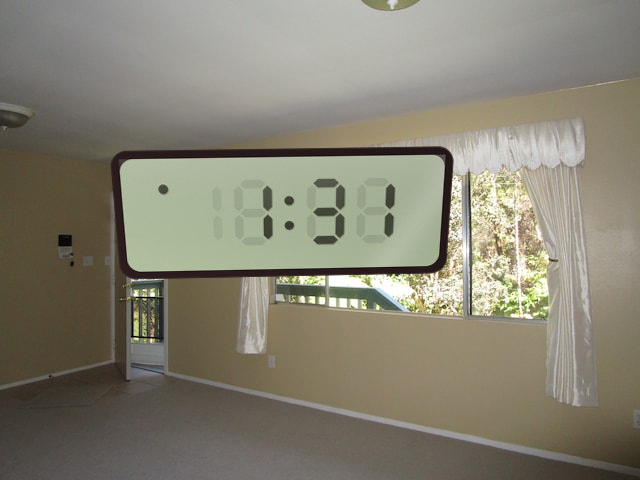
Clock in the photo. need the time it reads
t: 1:31
